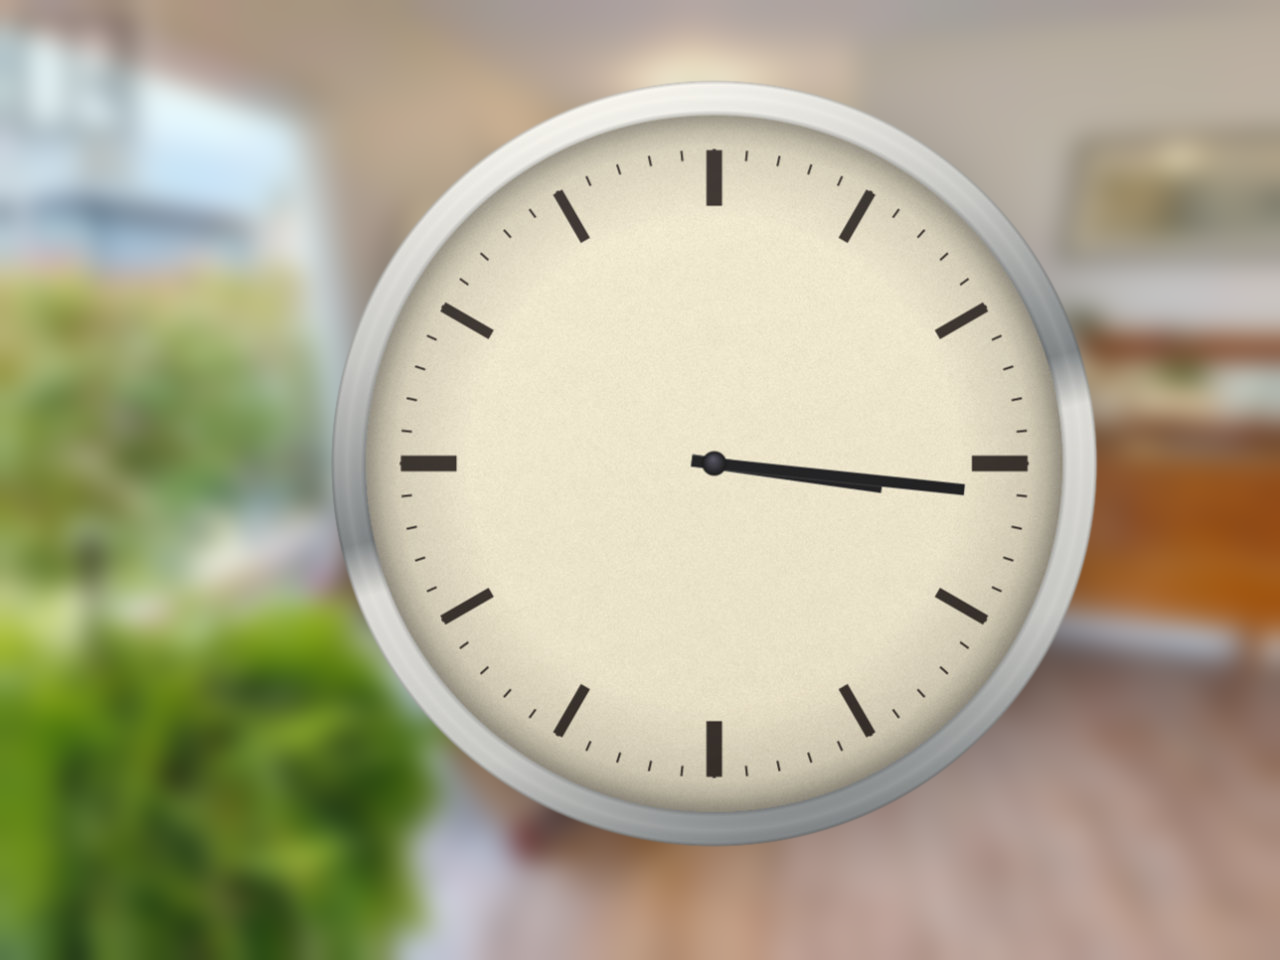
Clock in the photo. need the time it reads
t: 3:16
